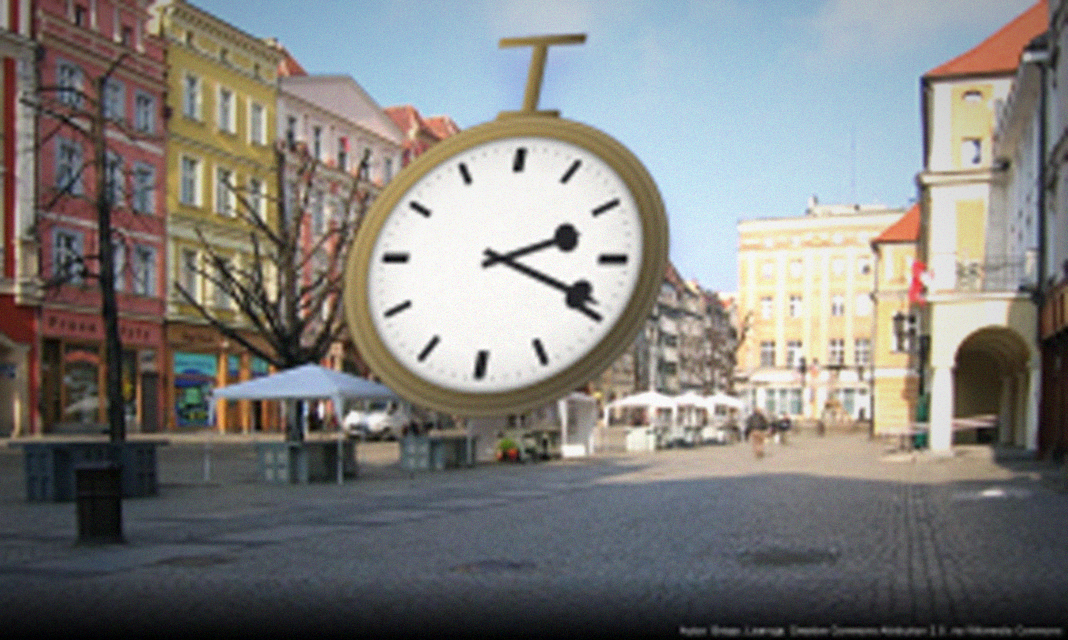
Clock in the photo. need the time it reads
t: 2:19
